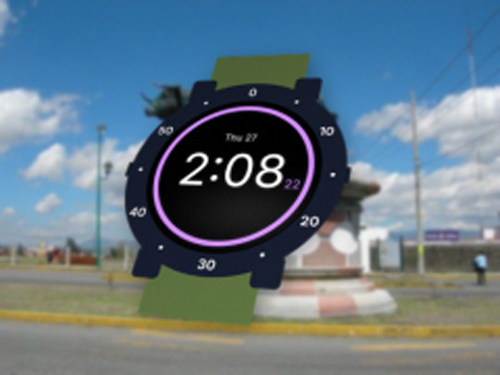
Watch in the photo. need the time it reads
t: 2:08
